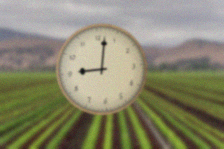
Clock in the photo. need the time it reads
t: 9:02
